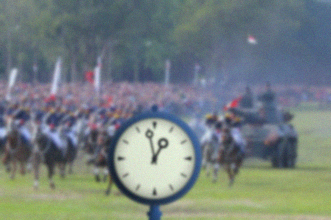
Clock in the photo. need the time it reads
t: 12:58
